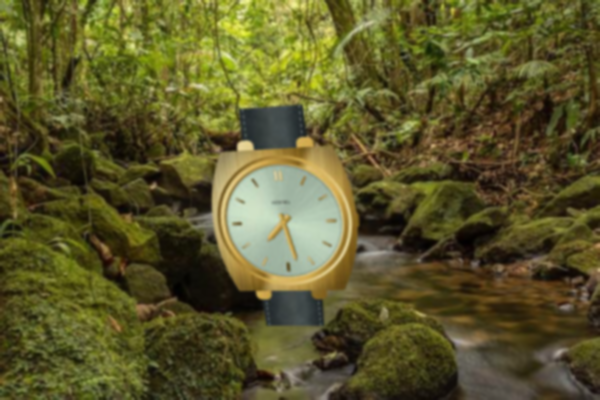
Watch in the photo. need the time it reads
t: 7:28
